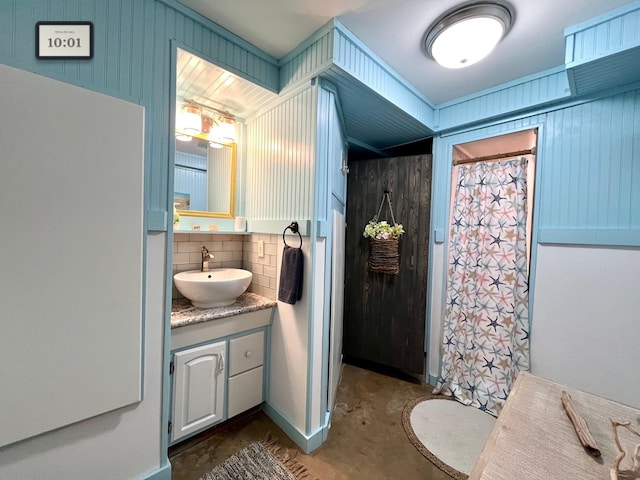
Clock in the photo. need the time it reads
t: 10:01
